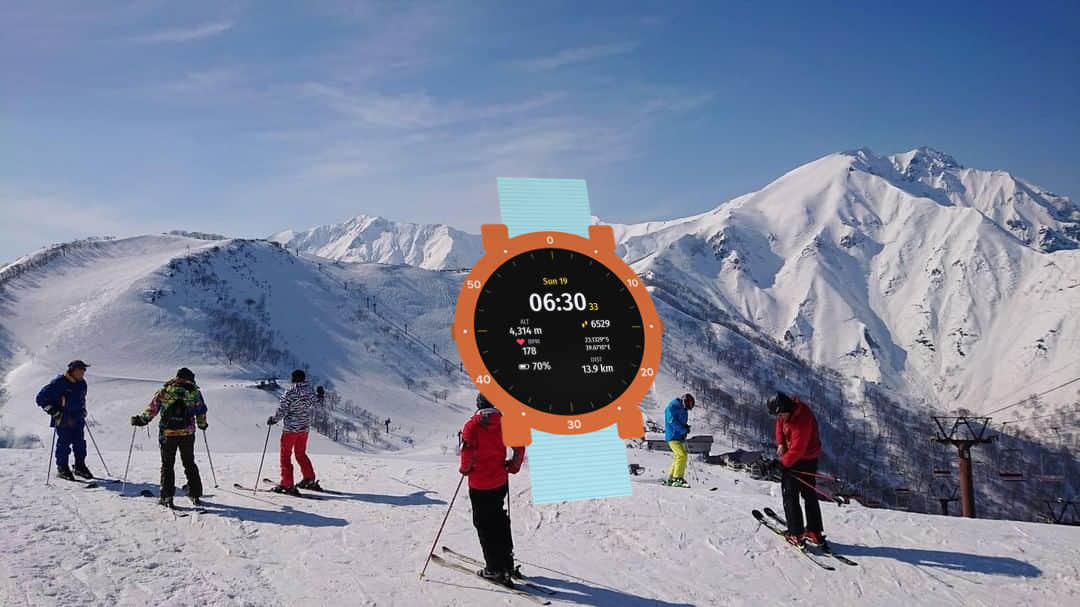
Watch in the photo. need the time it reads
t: 6:30:33
